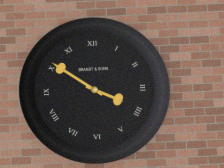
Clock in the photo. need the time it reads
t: 3:51
